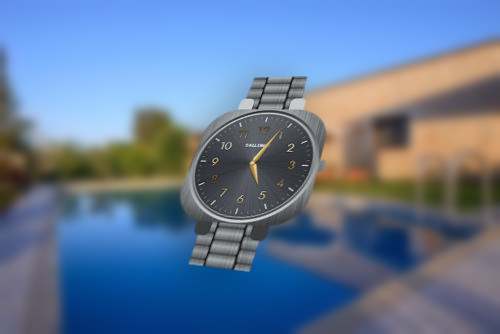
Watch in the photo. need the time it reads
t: 5:04
